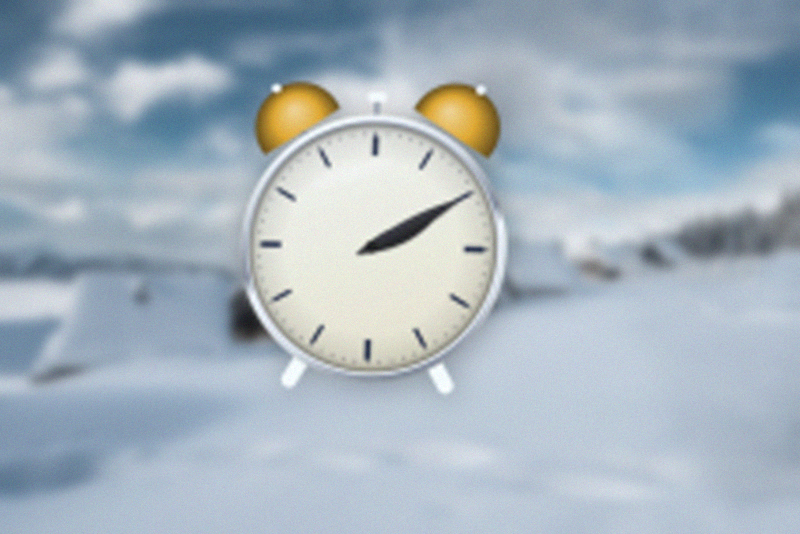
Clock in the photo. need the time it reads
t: 2:10
